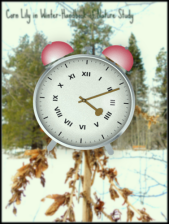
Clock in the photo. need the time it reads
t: 4:11
